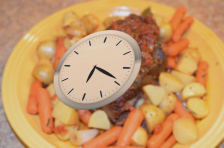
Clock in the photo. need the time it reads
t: 6:19
